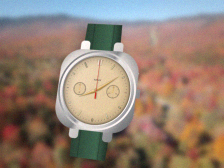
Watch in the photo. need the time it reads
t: 8:09
